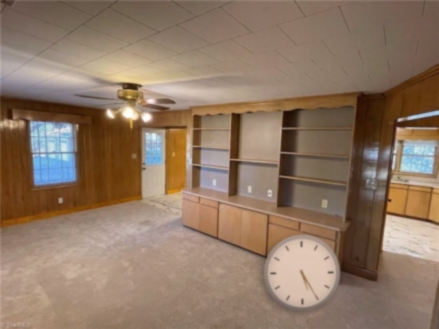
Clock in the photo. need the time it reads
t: 5:25
